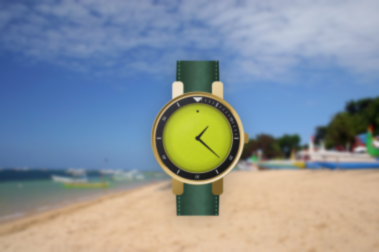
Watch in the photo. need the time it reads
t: 1:22
